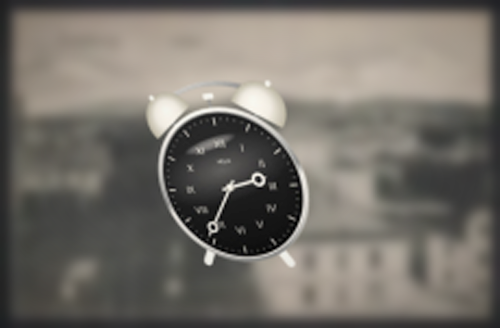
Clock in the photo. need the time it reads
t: 2:36
